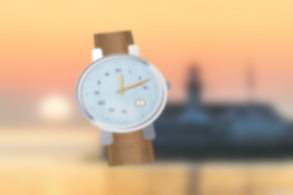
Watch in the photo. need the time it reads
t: 12:12
